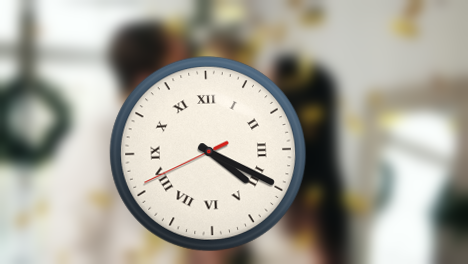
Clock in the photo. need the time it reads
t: 4:19:41
